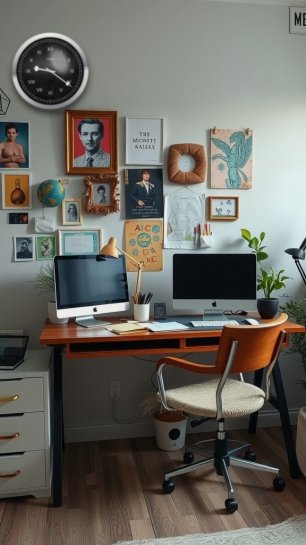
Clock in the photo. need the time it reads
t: 9:21
